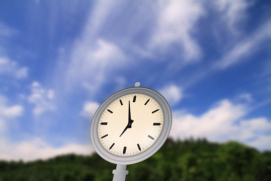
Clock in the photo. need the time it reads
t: 6:58
